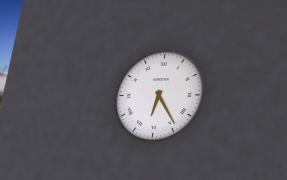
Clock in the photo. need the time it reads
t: 6:24
